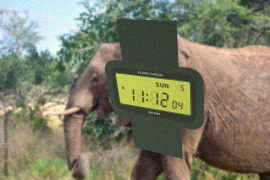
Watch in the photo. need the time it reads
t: 11:12:04
